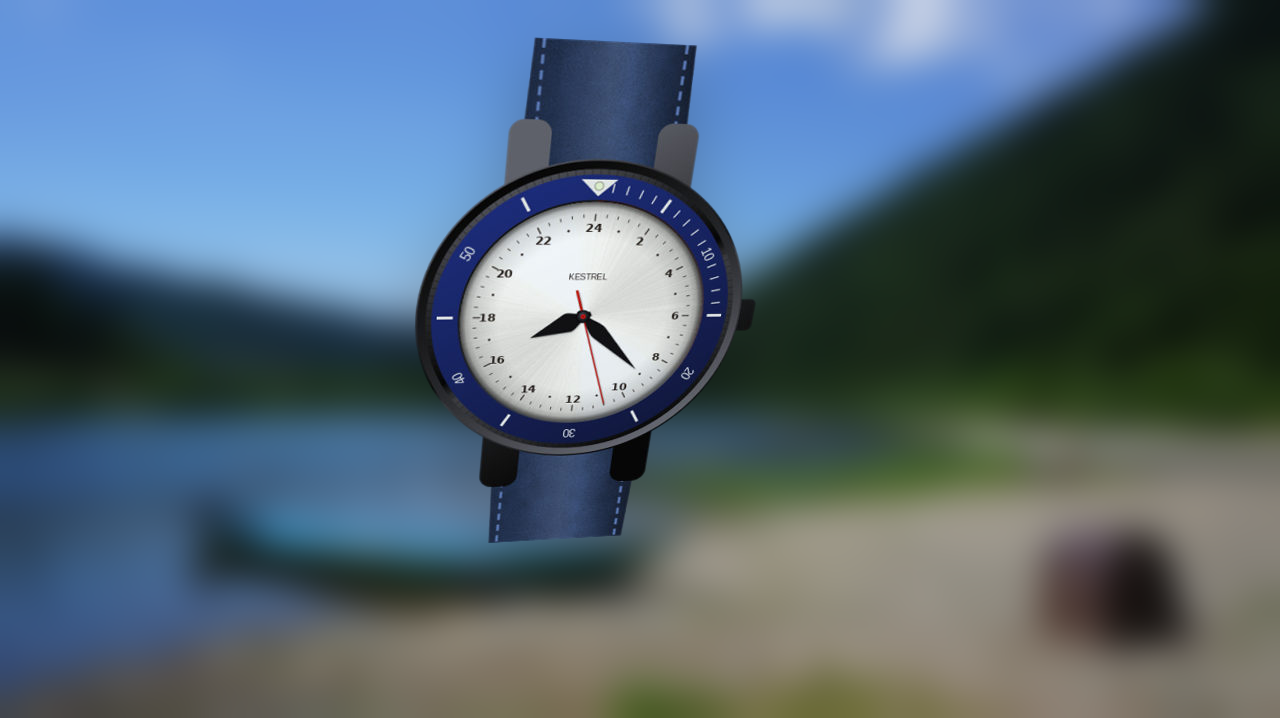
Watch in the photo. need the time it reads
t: 16:22:27
